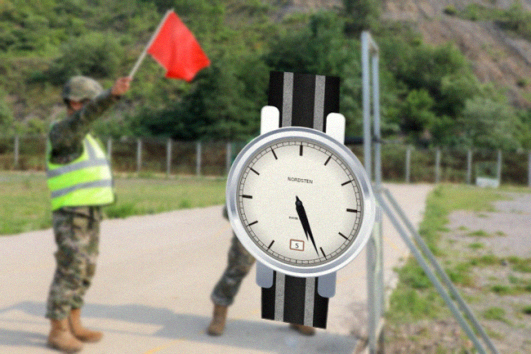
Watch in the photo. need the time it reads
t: 5:26
